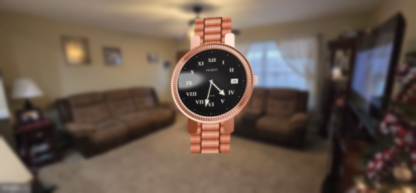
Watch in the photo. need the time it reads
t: 4:32
